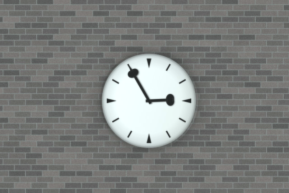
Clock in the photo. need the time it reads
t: 2:55
